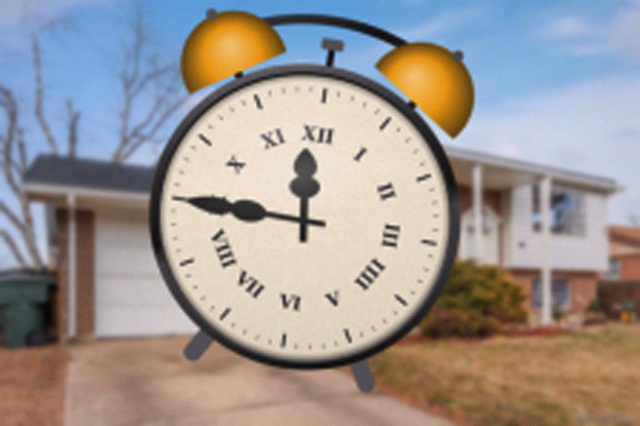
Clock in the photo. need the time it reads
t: 11:45
